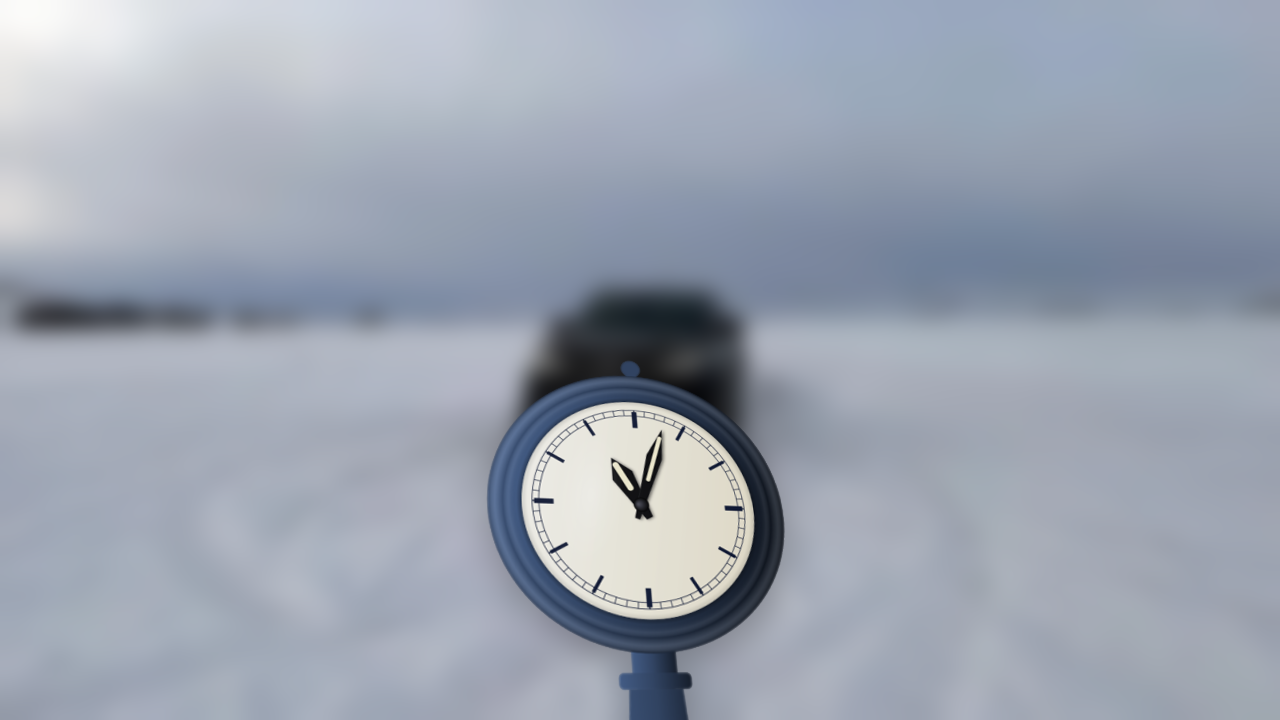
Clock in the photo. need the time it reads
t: 11:03
